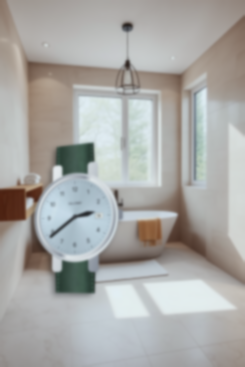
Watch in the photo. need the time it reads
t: 2:39
